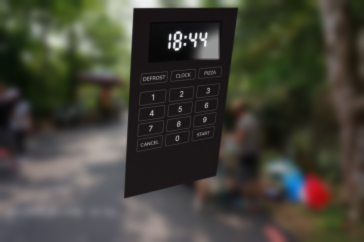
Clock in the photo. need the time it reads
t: 18:44
